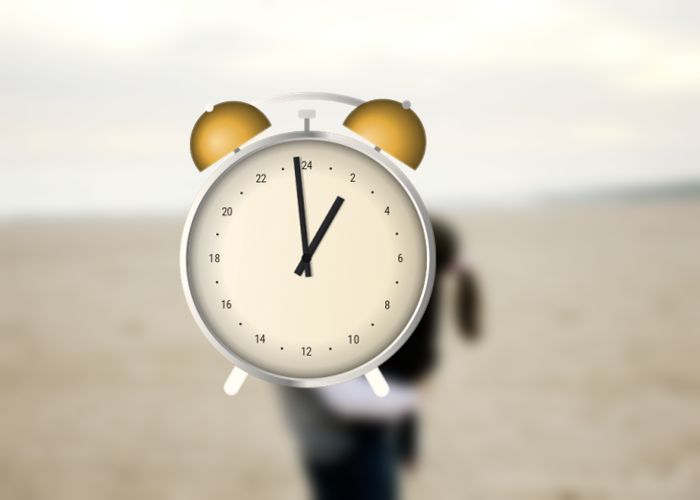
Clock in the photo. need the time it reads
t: 1:59
